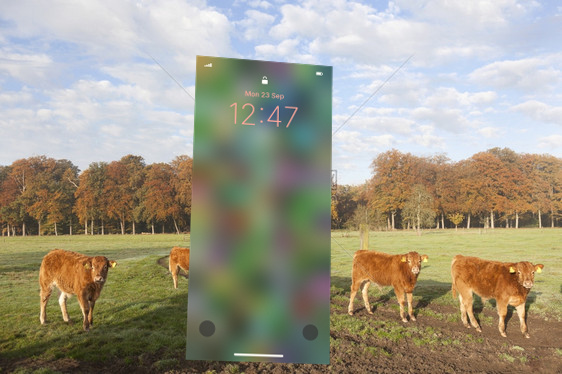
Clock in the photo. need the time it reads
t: 12:47
